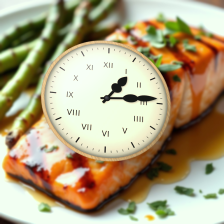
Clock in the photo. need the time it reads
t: 1:14
